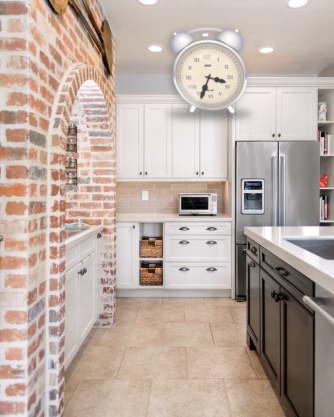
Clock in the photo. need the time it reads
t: 3:34
